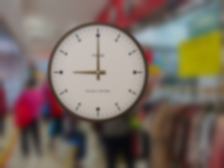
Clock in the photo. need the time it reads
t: 9:00
